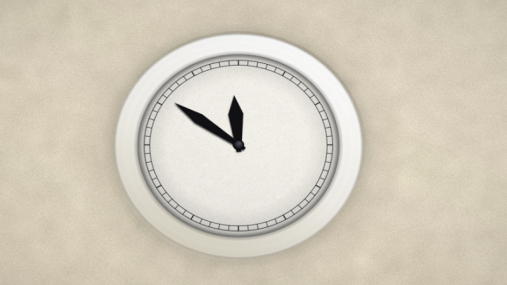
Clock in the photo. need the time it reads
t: 11:51
